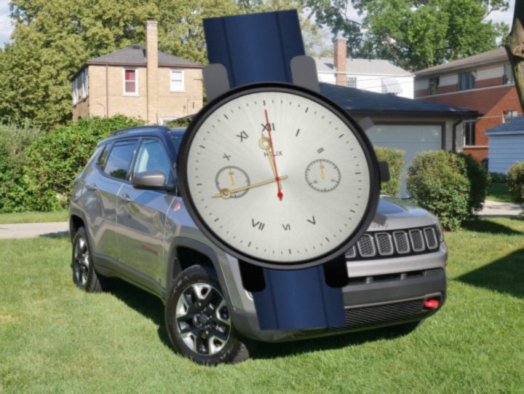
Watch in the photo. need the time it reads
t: 11:43
